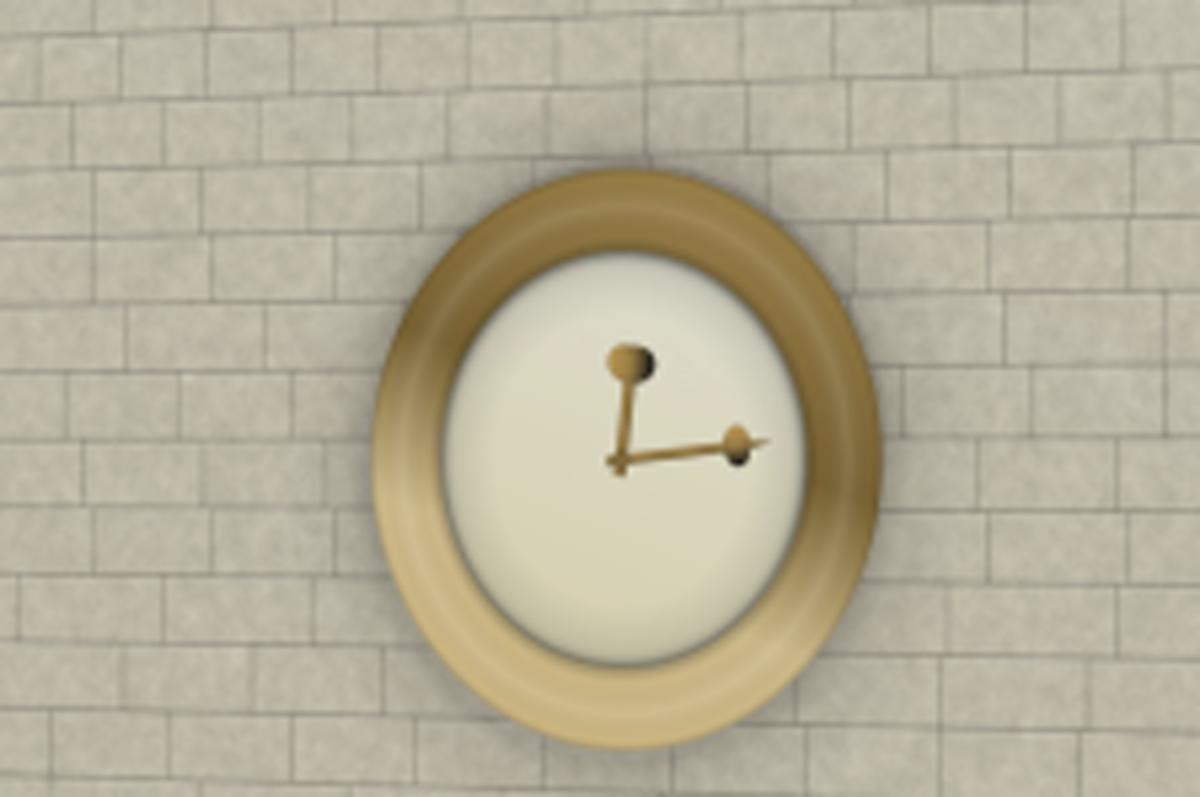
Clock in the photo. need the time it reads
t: 12:14
